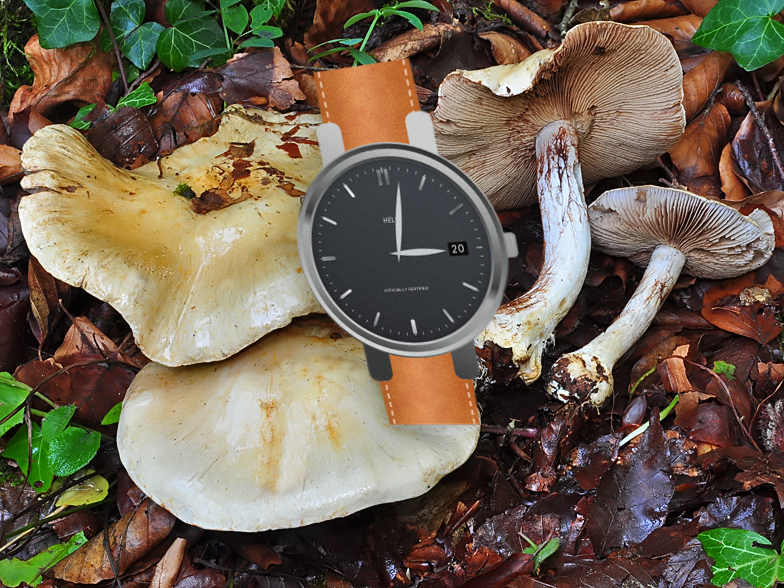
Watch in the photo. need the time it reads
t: 3:02
